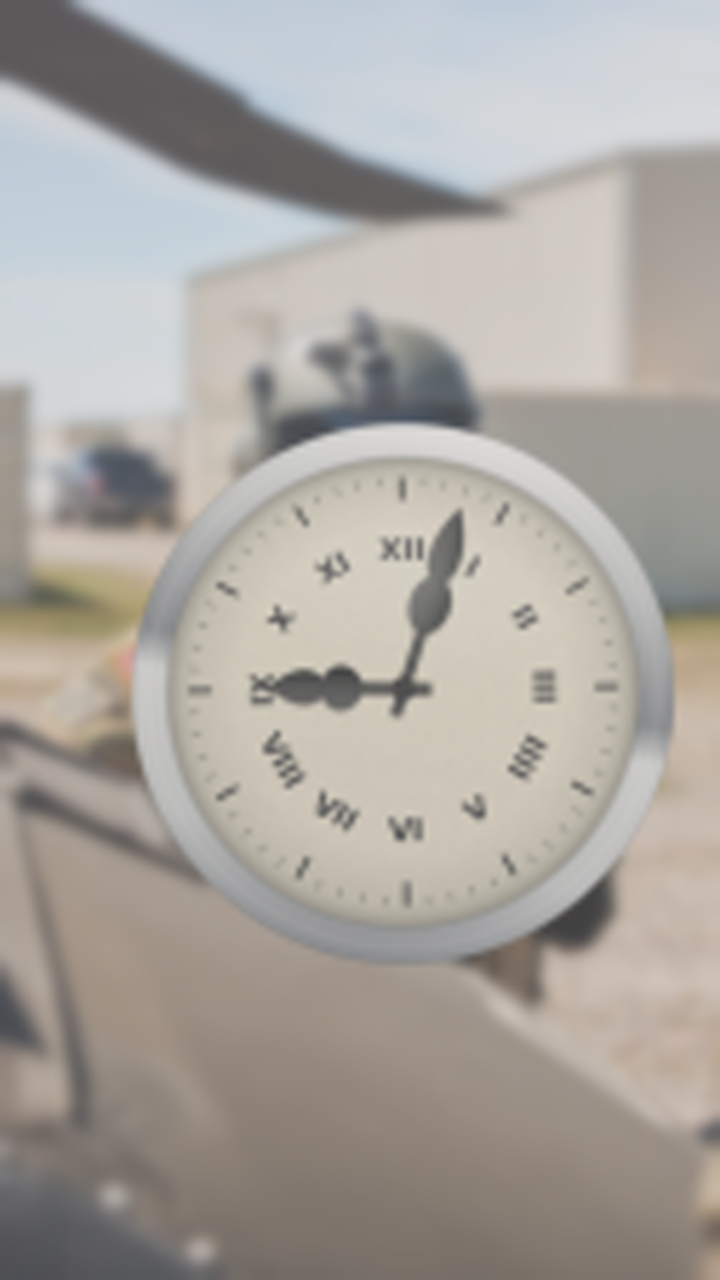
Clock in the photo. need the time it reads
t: 9:03
